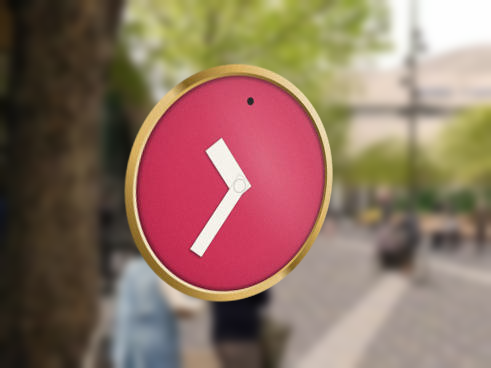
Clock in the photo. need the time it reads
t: 10:35
